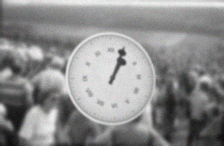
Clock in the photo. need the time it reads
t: 1:04
